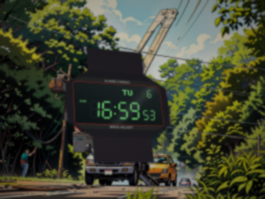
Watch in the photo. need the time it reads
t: 16:59:53
